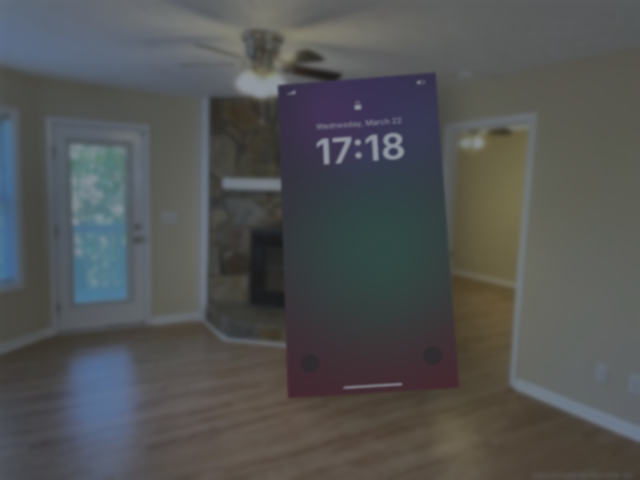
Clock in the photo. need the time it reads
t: 17:18
